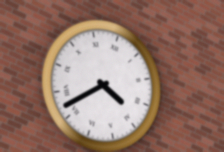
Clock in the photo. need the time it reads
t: 3:37
